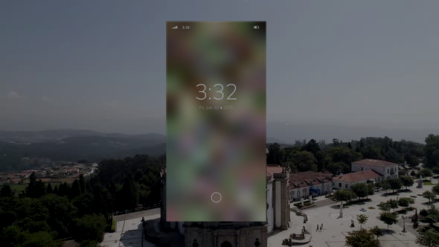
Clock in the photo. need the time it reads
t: 3:32
